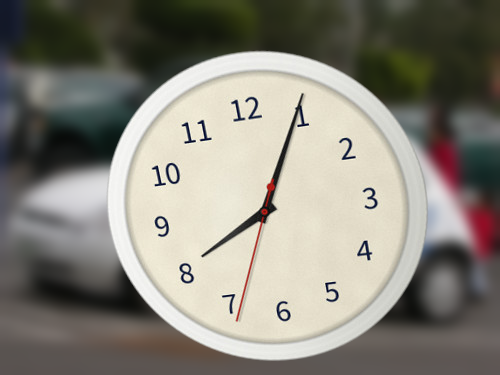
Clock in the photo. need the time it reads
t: 8:04:34
